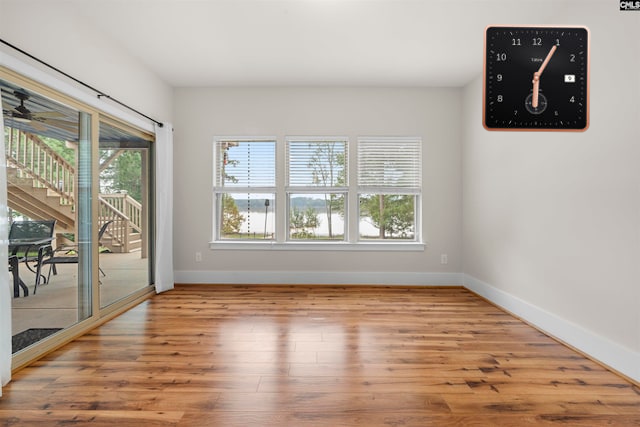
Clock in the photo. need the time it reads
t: 6:05
